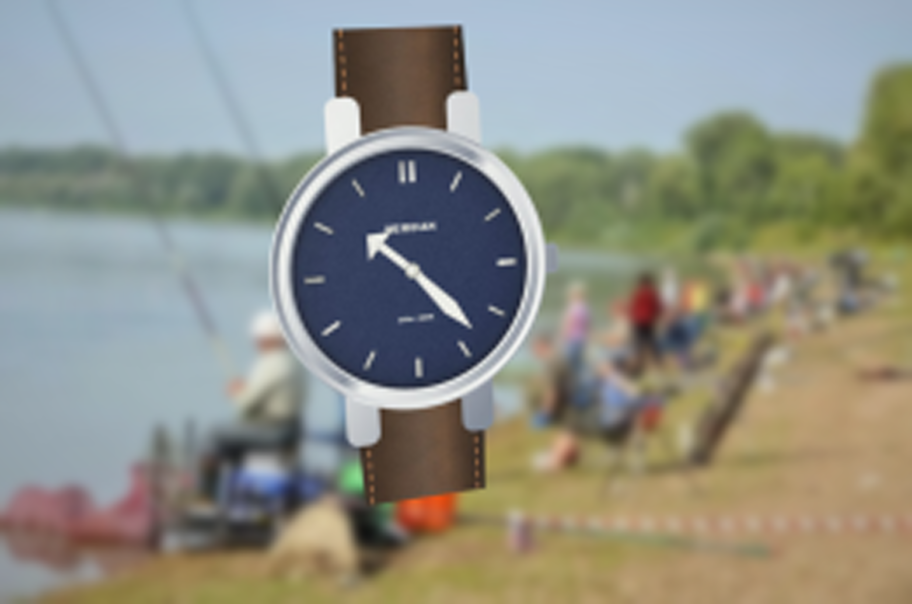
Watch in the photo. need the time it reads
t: 10:23
